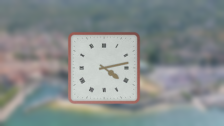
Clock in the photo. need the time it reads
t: 4:13
